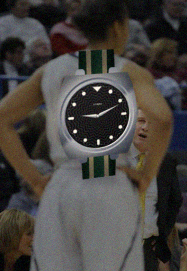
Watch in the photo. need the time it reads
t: 9:11
